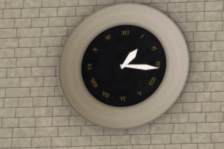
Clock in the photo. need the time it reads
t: 1:16
